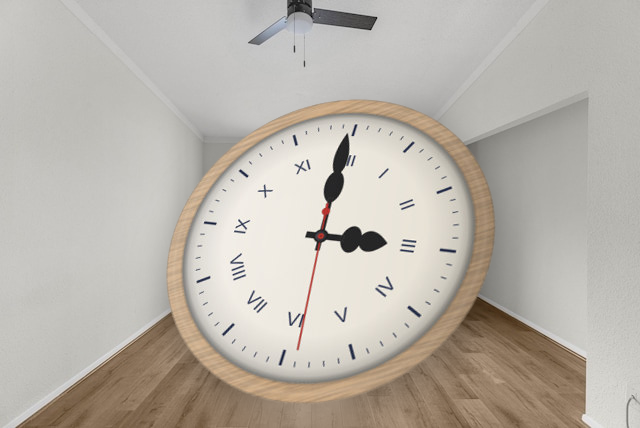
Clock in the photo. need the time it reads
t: 2:59:29
